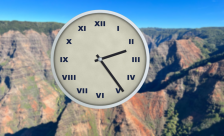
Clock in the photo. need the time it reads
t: 2:24
